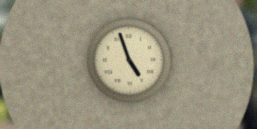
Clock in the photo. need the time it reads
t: 4:57
